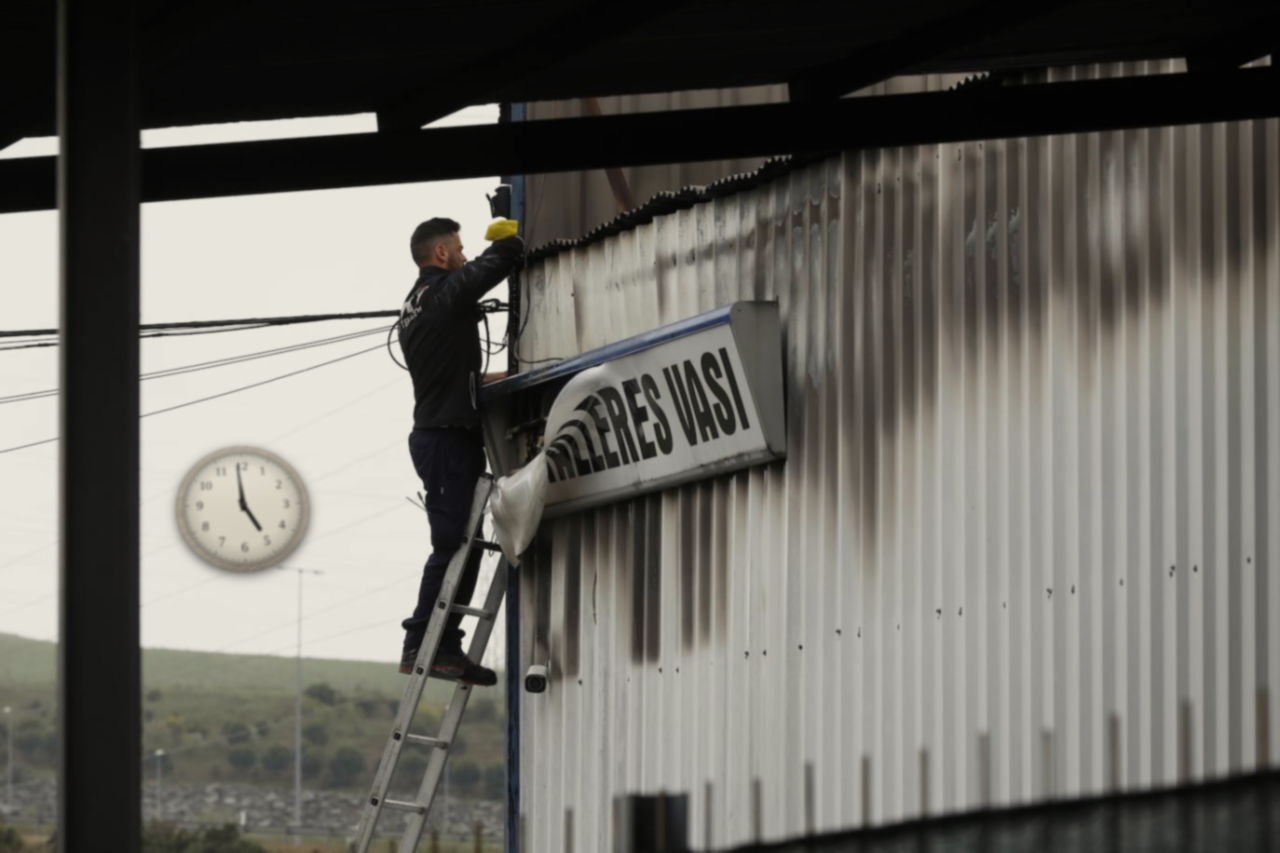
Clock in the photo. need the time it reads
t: 4:59
